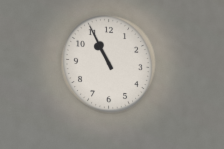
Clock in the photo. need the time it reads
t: 10:55
